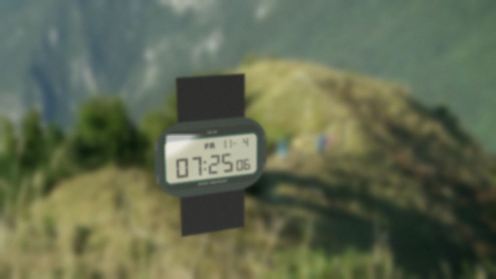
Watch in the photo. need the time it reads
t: 7:25
